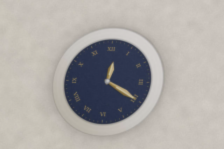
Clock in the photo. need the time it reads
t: 12:20
